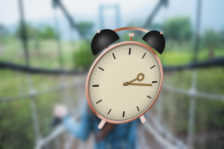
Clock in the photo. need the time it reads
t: 2:16
